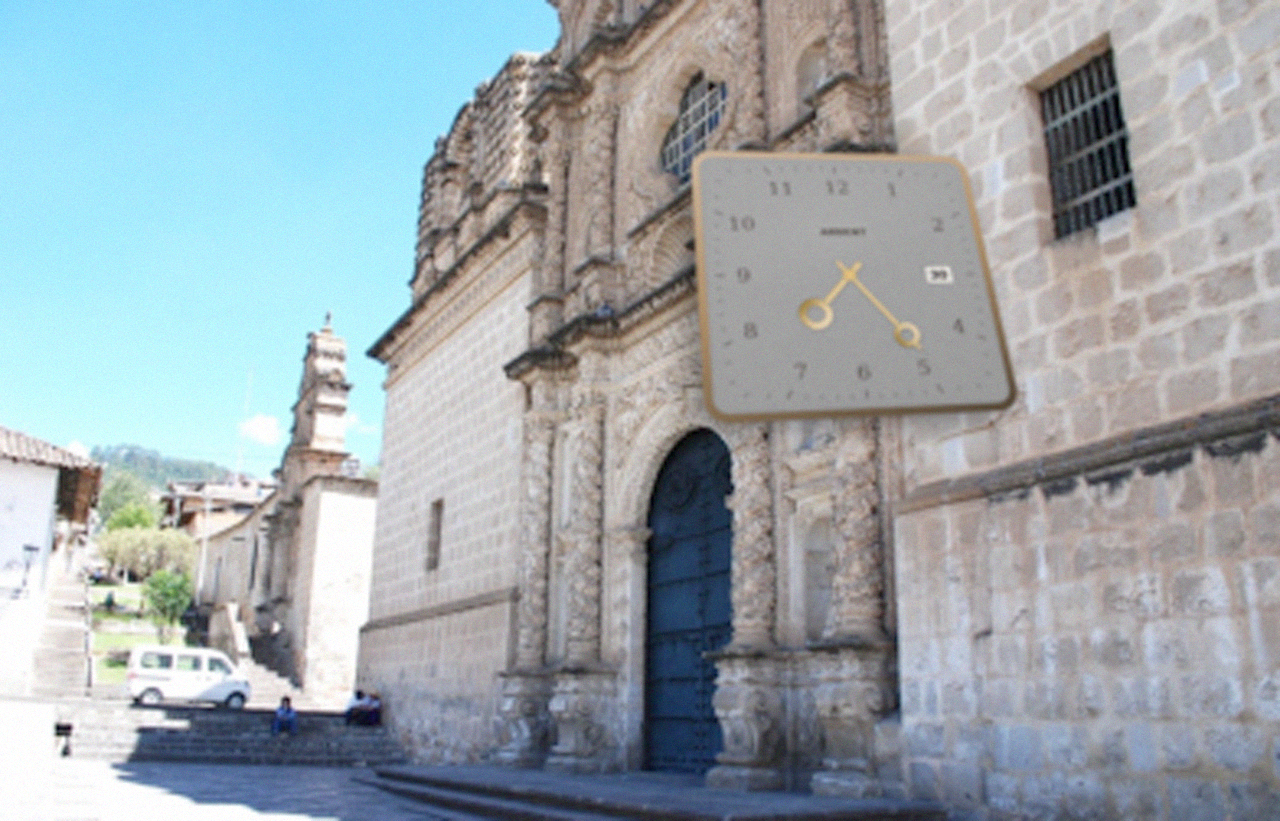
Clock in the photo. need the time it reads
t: 7:24
